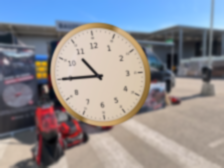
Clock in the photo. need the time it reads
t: 10:45
